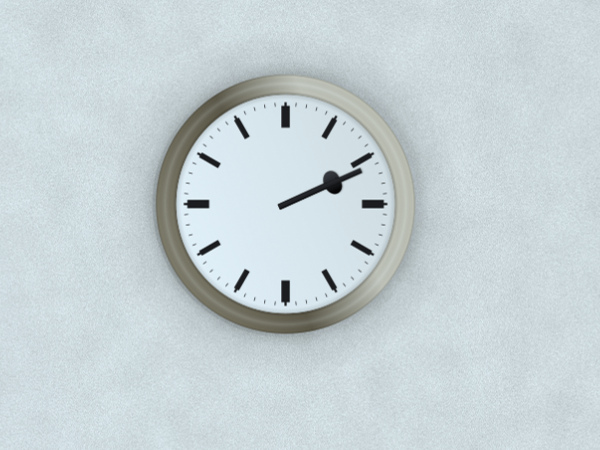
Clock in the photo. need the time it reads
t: 2:11
